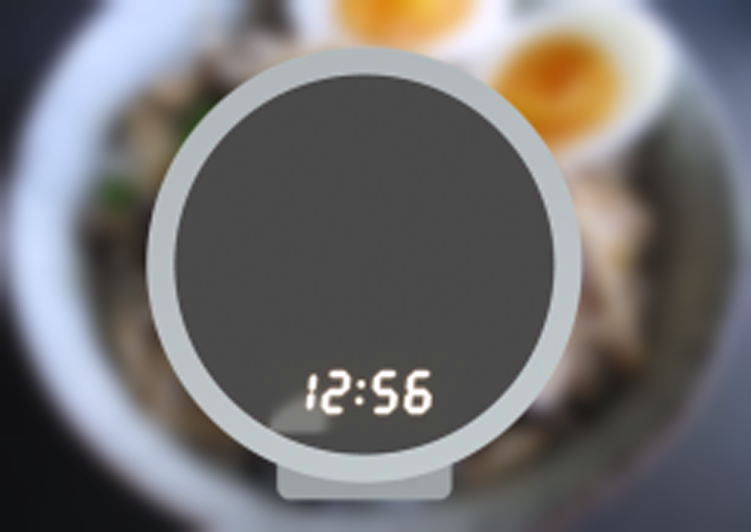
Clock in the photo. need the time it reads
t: 12:56
